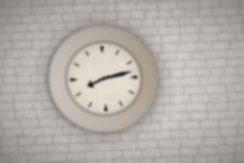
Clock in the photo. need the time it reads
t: 8:13
